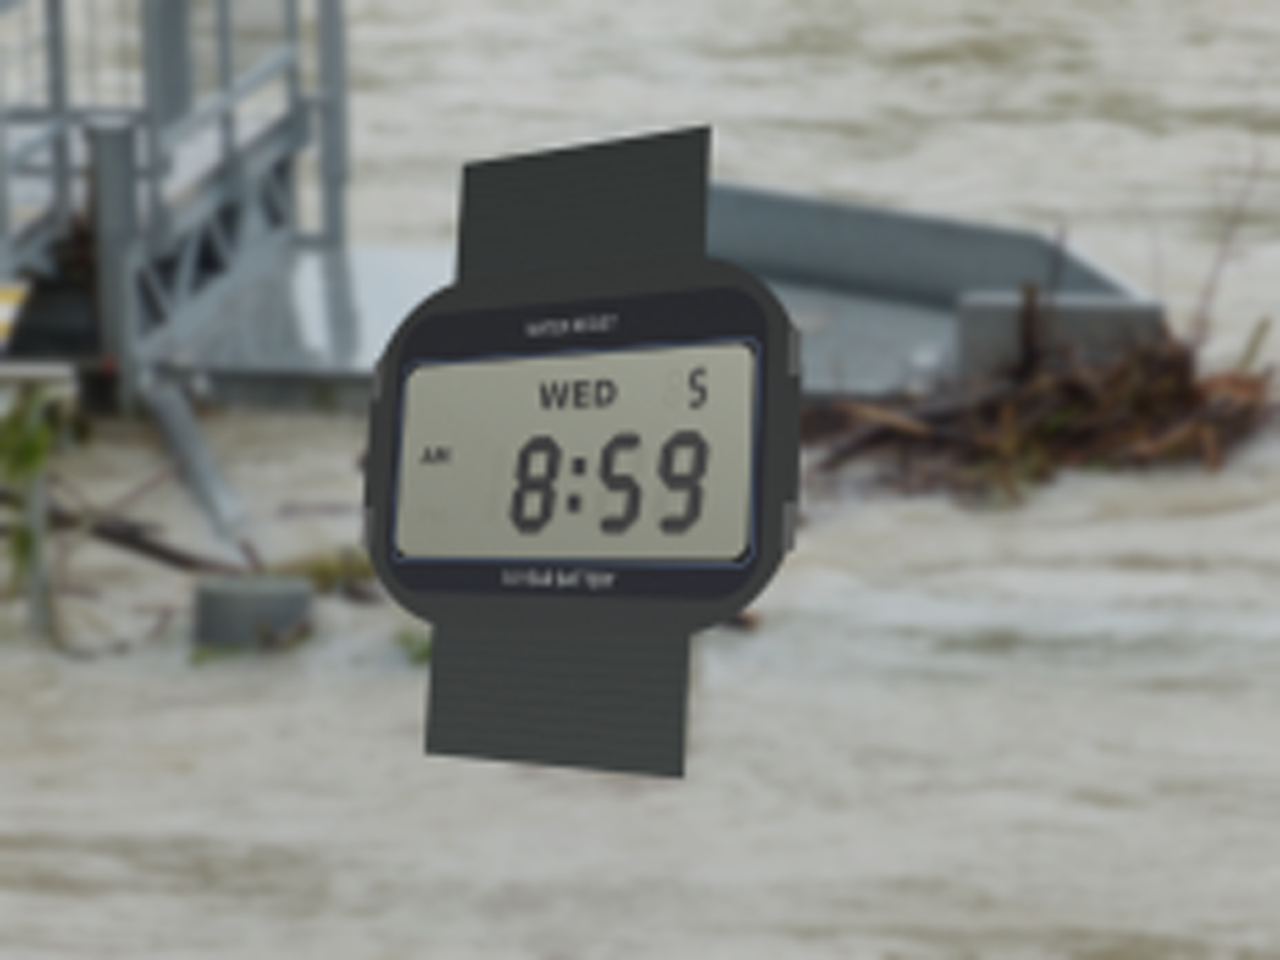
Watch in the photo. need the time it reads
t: 8:59
